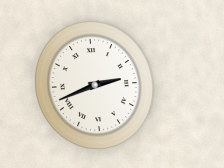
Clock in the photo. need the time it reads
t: 2:42
